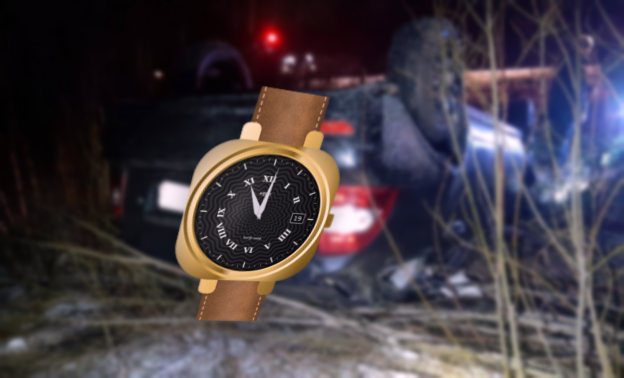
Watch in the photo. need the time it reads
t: 11:01
